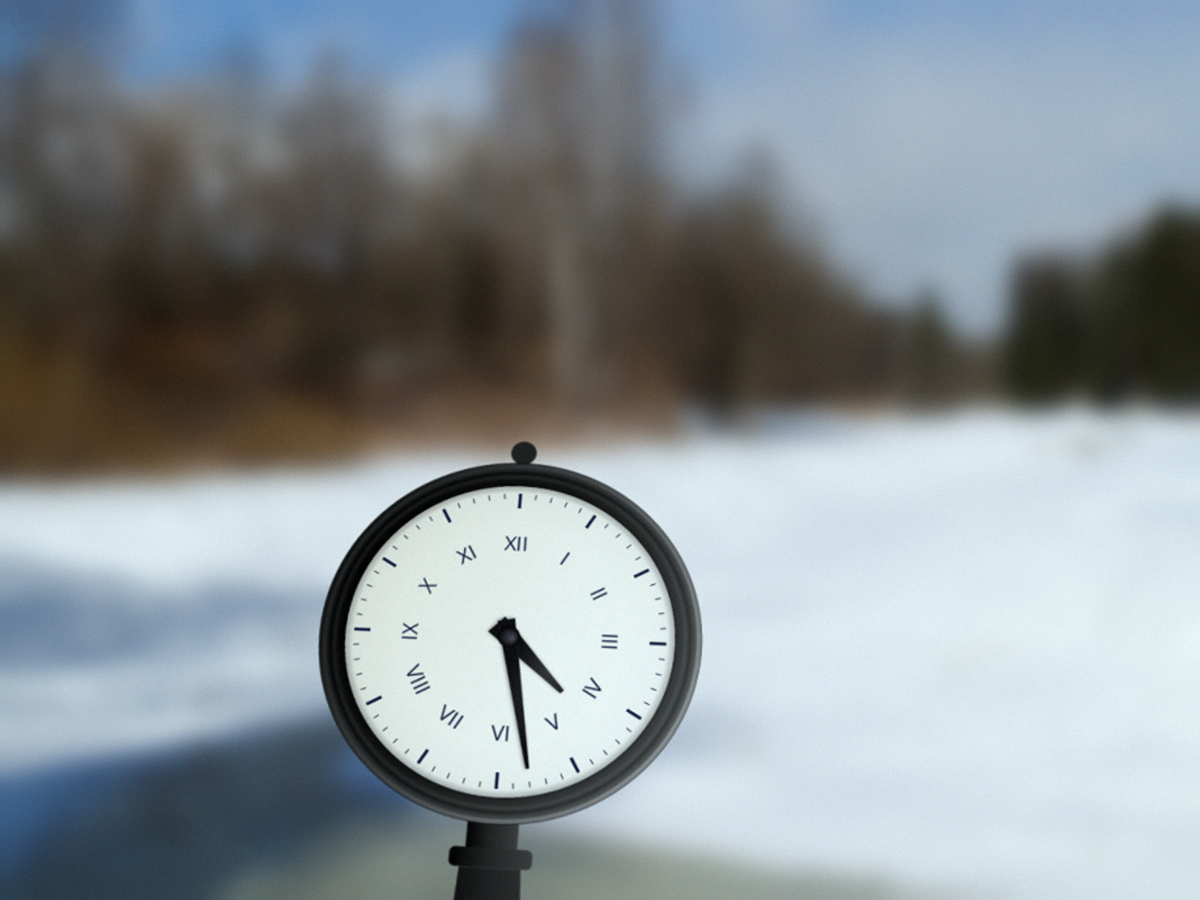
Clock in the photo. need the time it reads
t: 4:28
